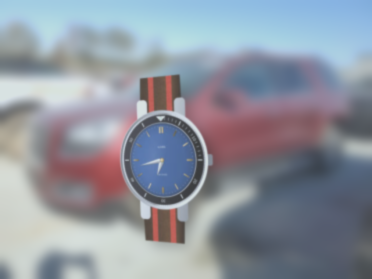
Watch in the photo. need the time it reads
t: 6:43
